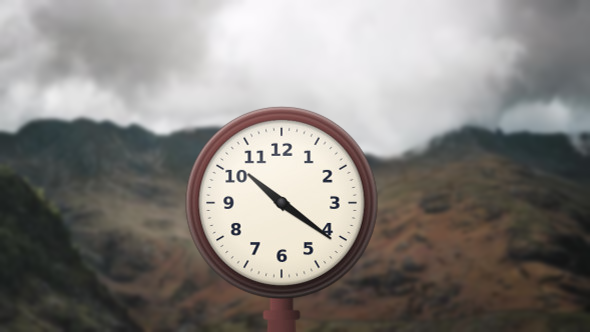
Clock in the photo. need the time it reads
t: 10:21
